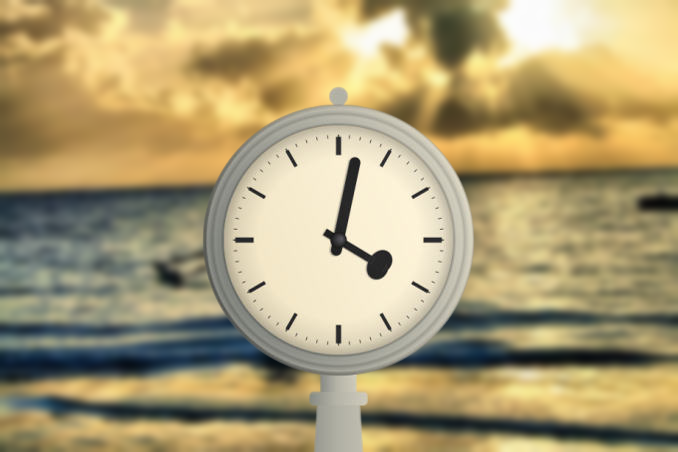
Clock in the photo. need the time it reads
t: 4:02
